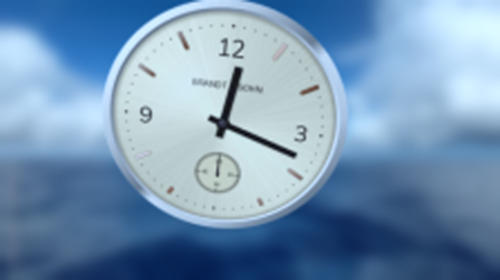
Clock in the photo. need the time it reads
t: 12:18
